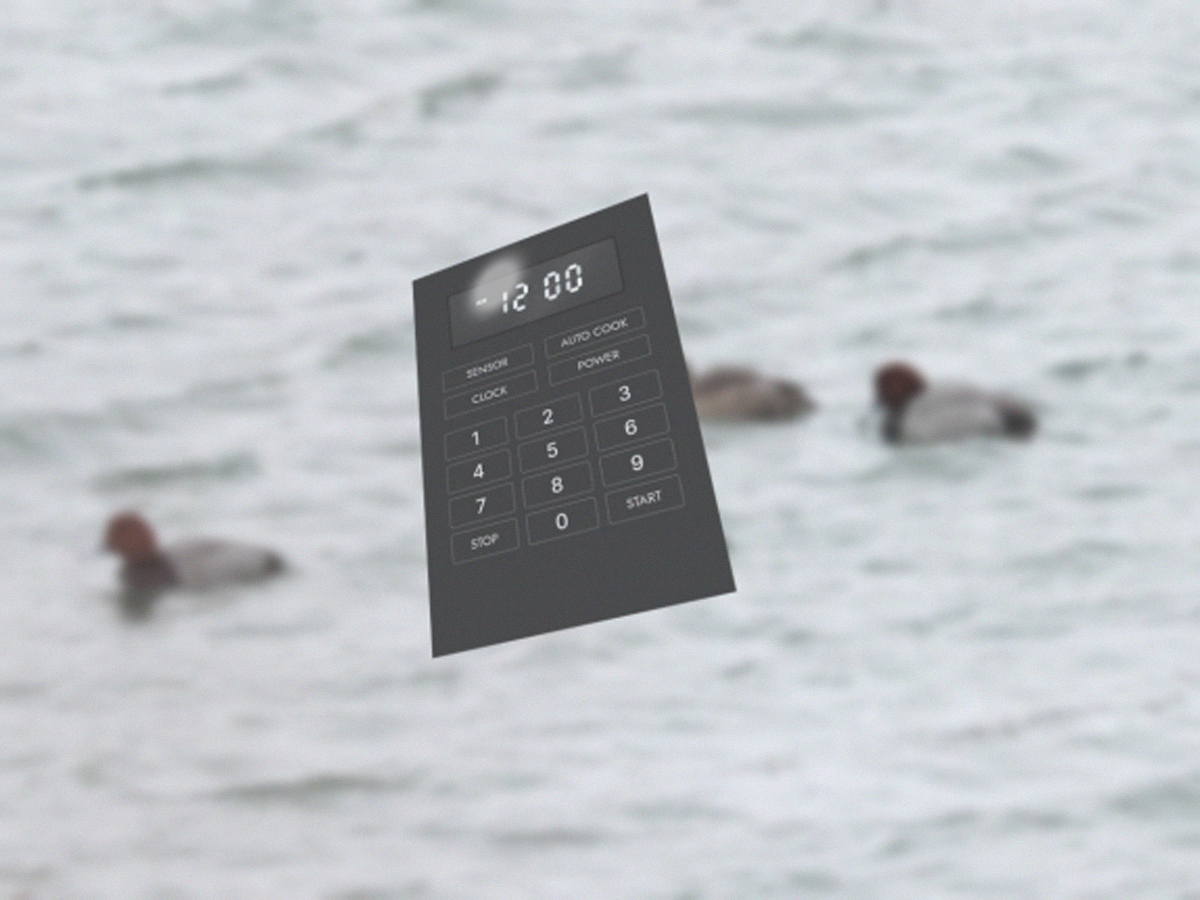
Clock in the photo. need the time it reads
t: 12:00
